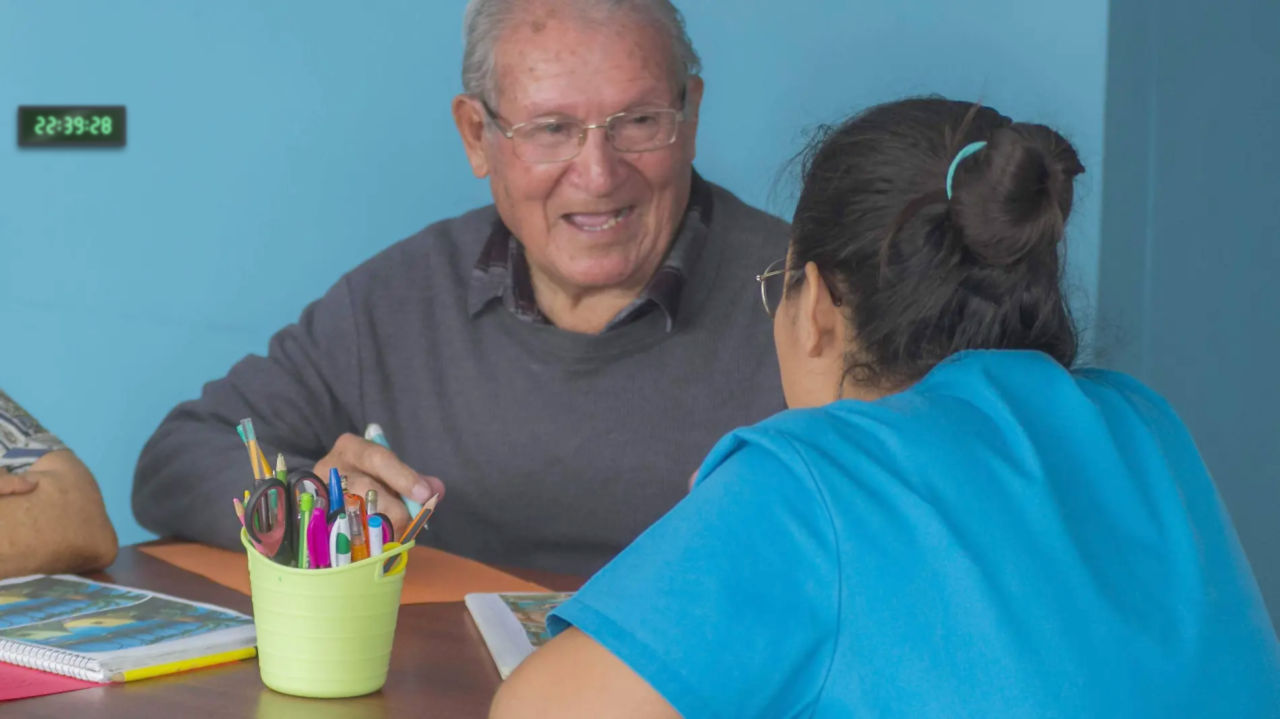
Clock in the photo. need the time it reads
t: 22:39:28
